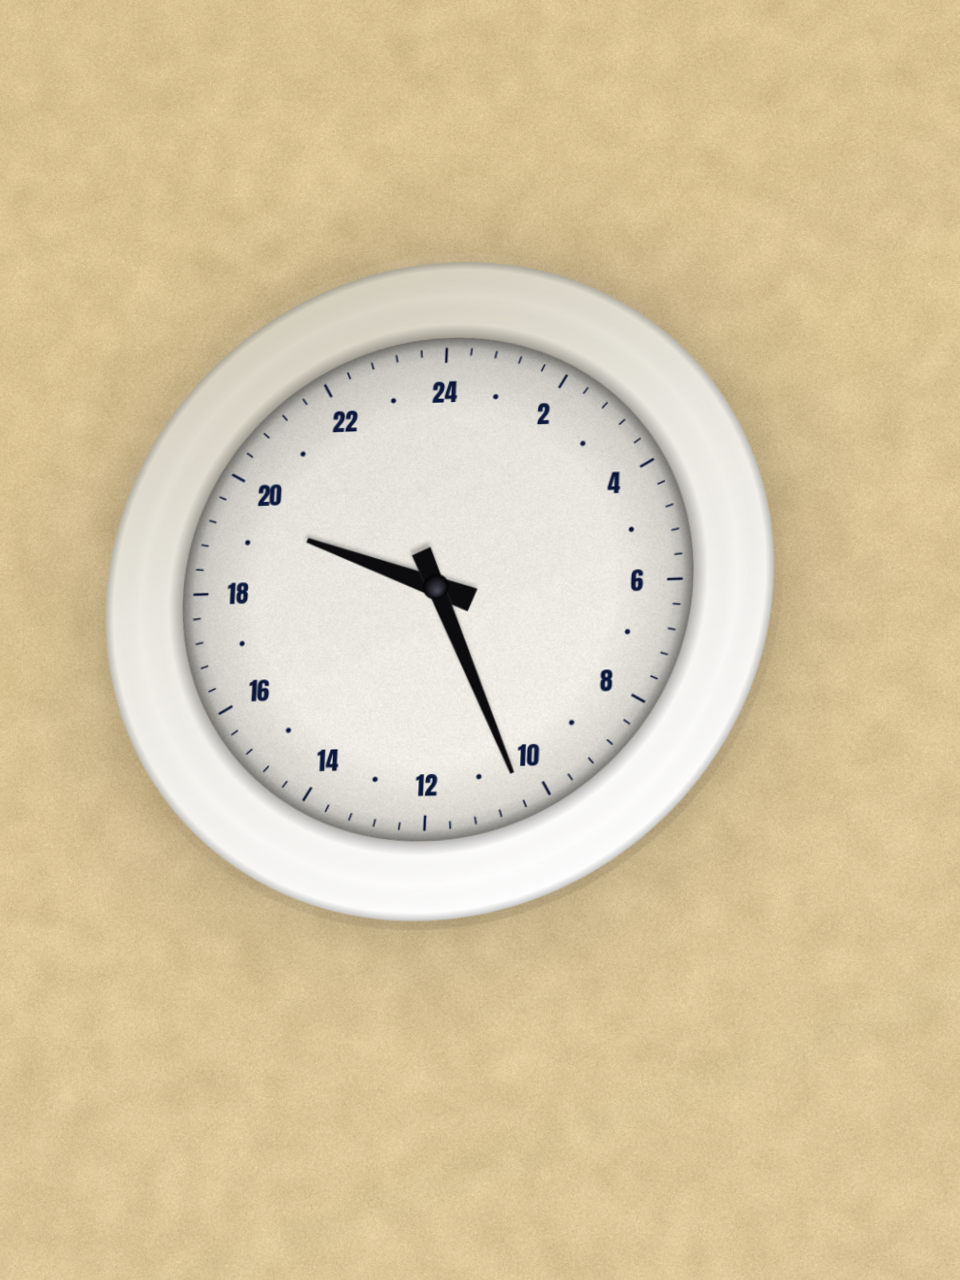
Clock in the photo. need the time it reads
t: 19:26
